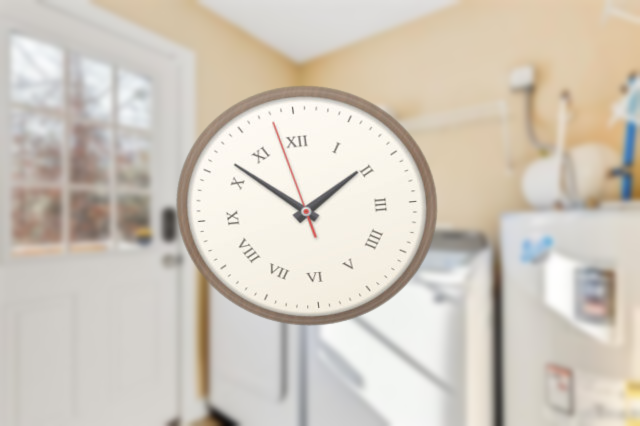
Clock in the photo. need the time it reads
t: 1:51:58
